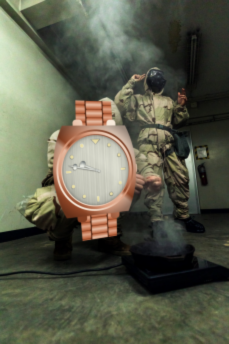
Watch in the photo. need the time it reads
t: 9:47
